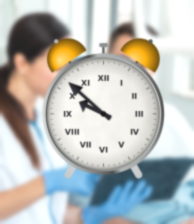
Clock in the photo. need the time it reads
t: 9:52
